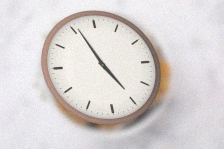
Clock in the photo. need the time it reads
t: 4:56
